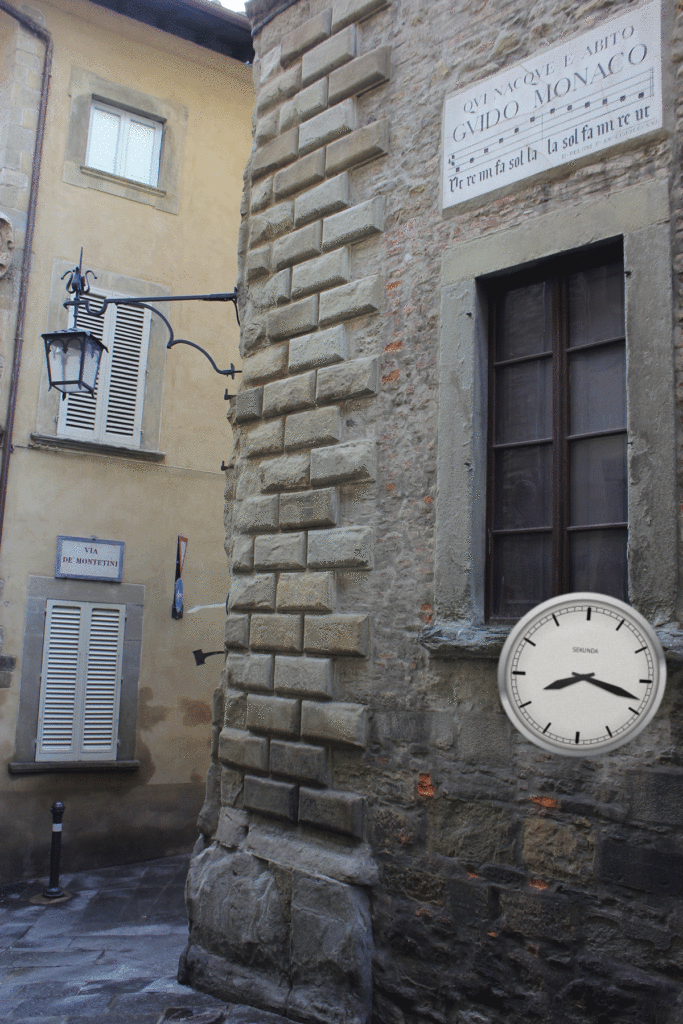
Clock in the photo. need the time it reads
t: 8:18
